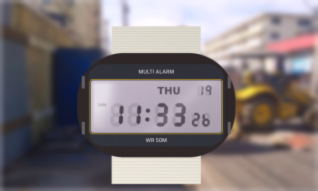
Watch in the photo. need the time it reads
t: 11:33:26
